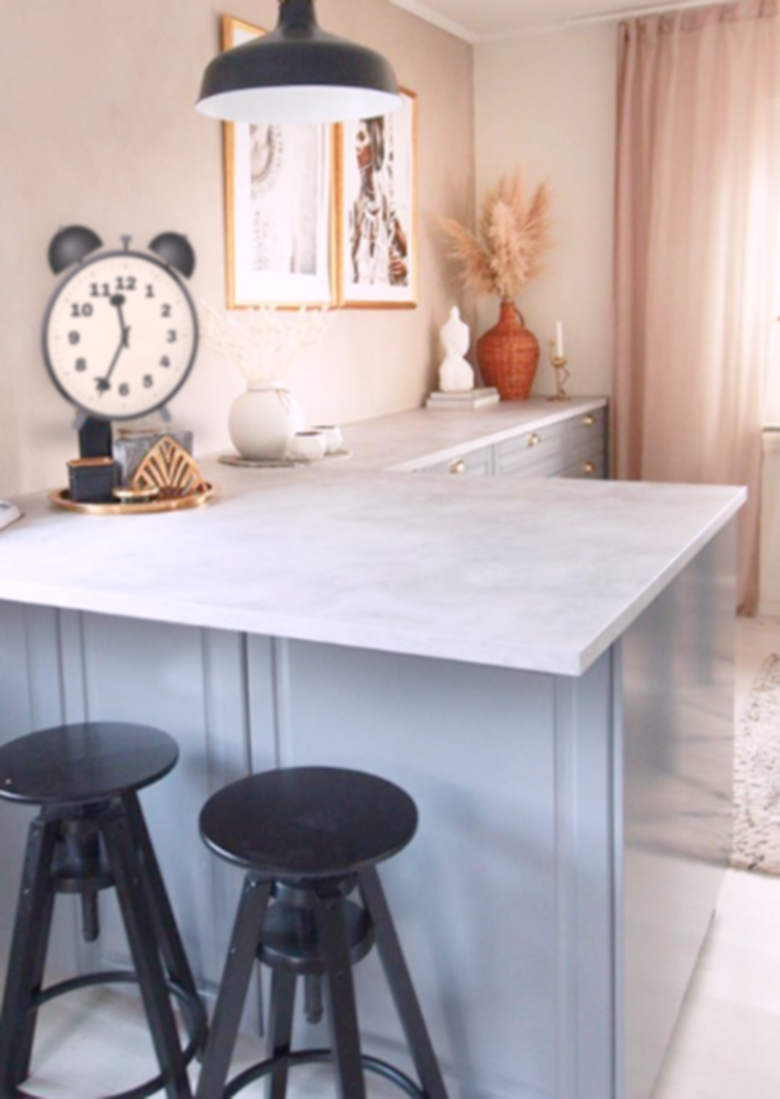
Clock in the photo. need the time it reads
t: 11:34
